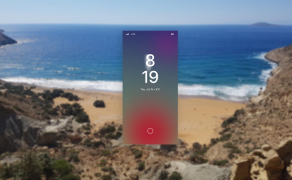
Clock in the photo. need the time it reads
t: 8:19
